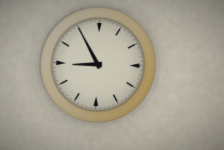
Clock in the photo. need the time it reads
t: 8:55
